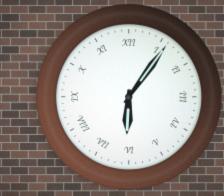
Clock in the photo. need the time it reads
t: 6:06
